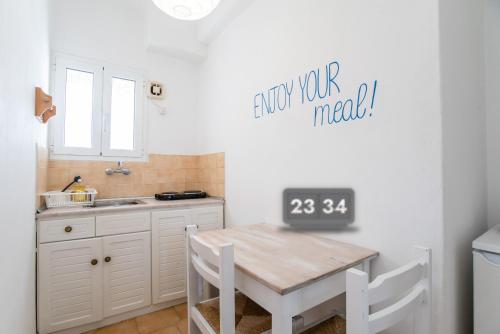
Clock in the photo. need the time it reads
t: 23:34
